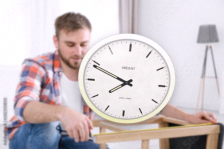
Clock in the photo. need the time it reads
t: 7:49
